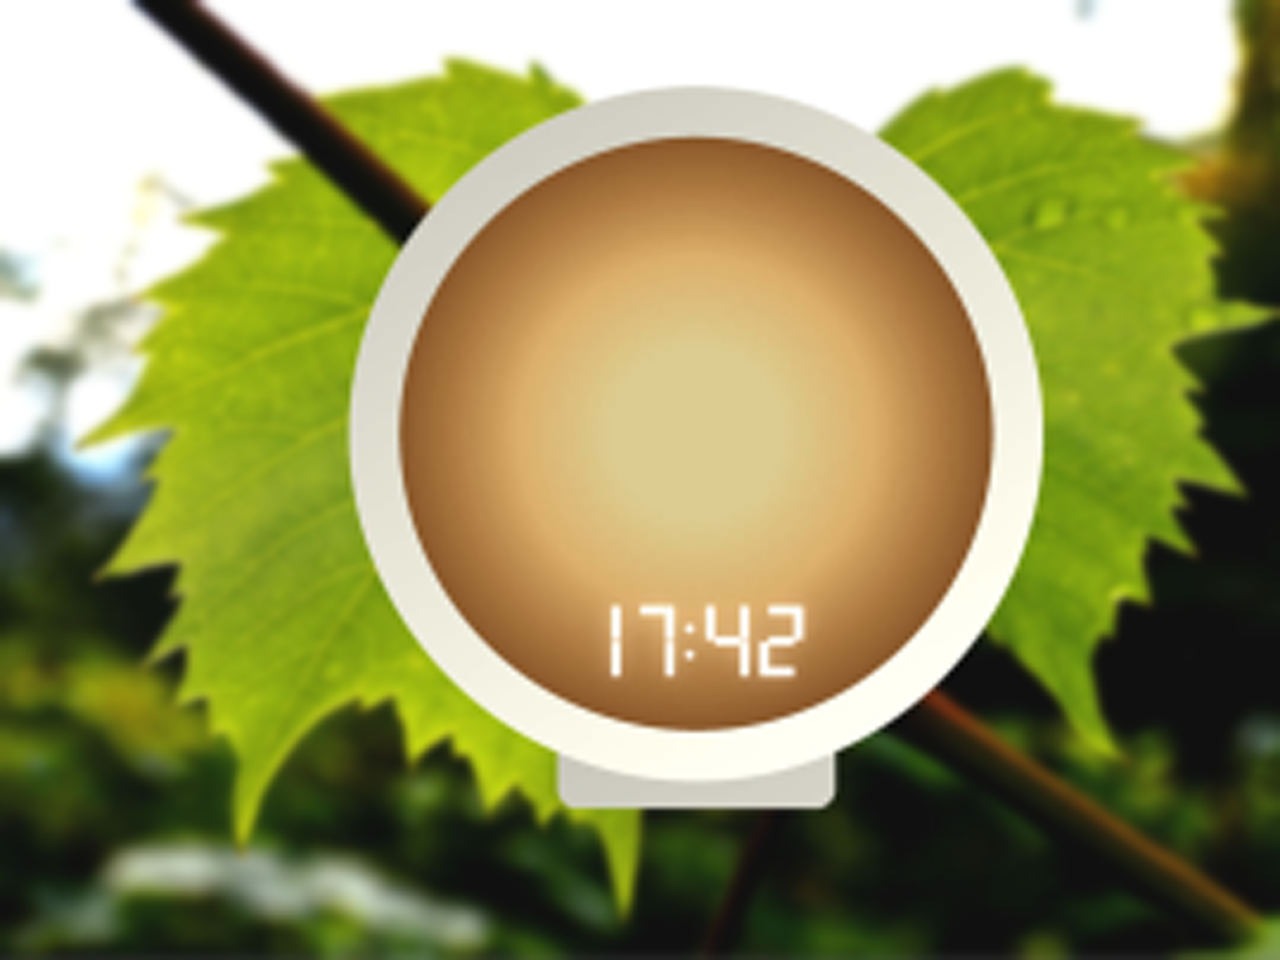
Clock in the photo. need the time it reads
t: 17:42
